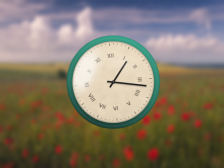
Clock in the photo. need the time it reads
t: 1:17
